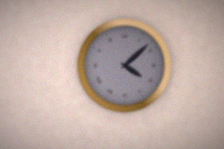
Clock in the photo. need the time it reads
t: 4:08
